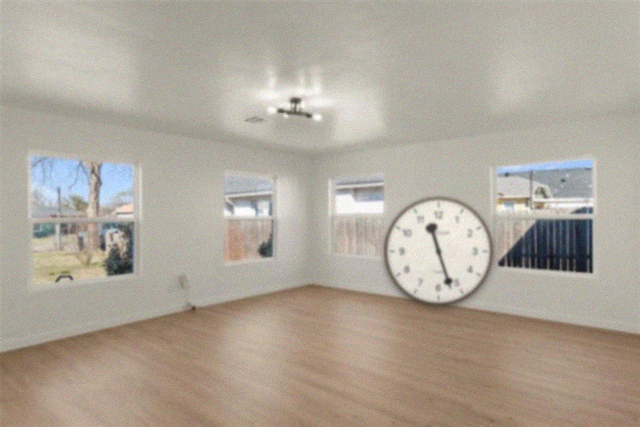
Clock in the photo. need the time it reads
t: 11:27
